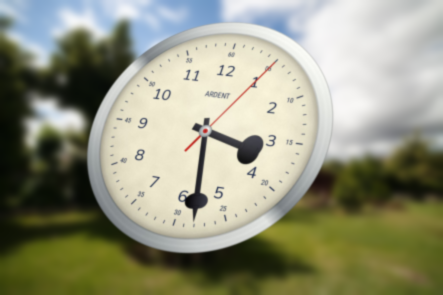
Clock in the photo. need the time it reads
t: 3:28:05
